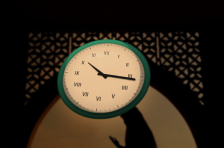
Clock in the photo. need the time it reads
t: 10:16
